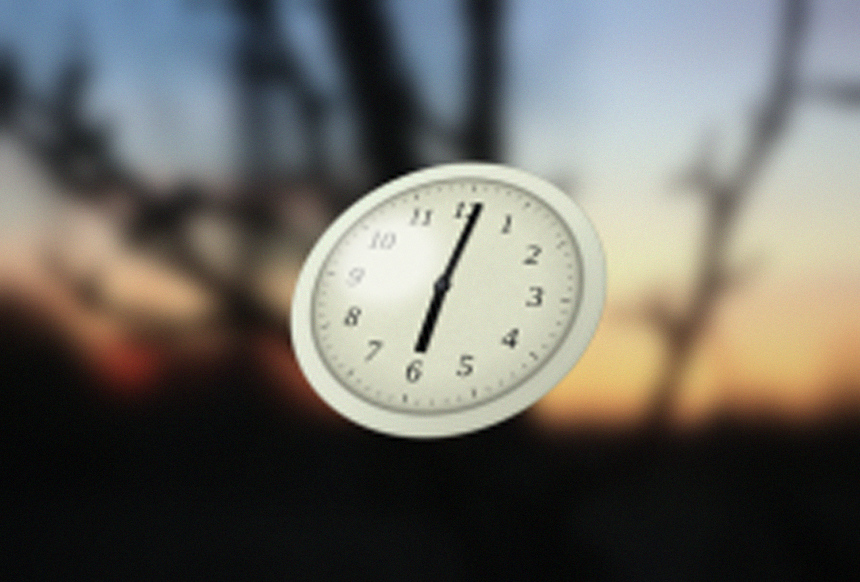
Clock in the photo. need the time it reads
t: 6:01
